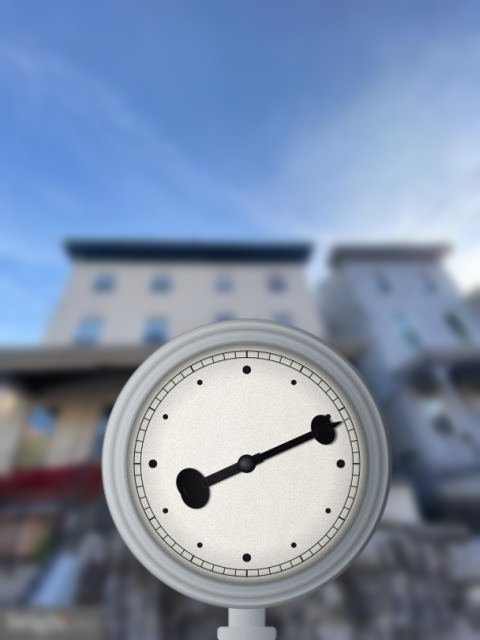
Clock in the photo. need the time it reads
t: 8:11
